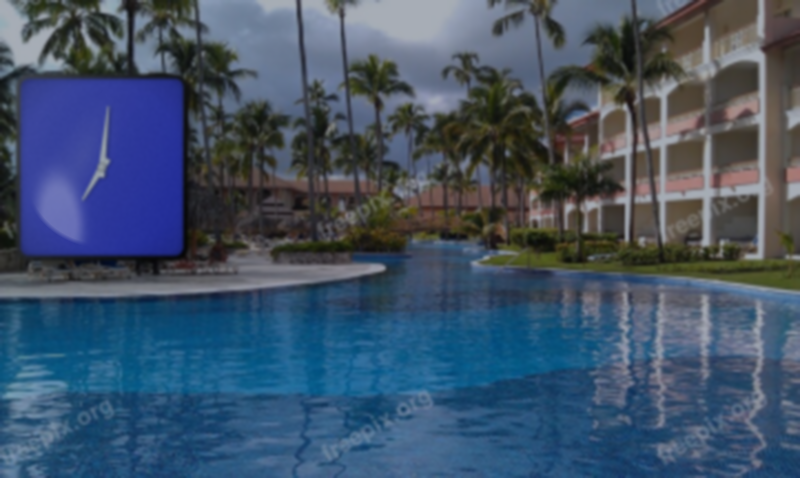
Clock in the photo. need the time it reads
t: 7:01
